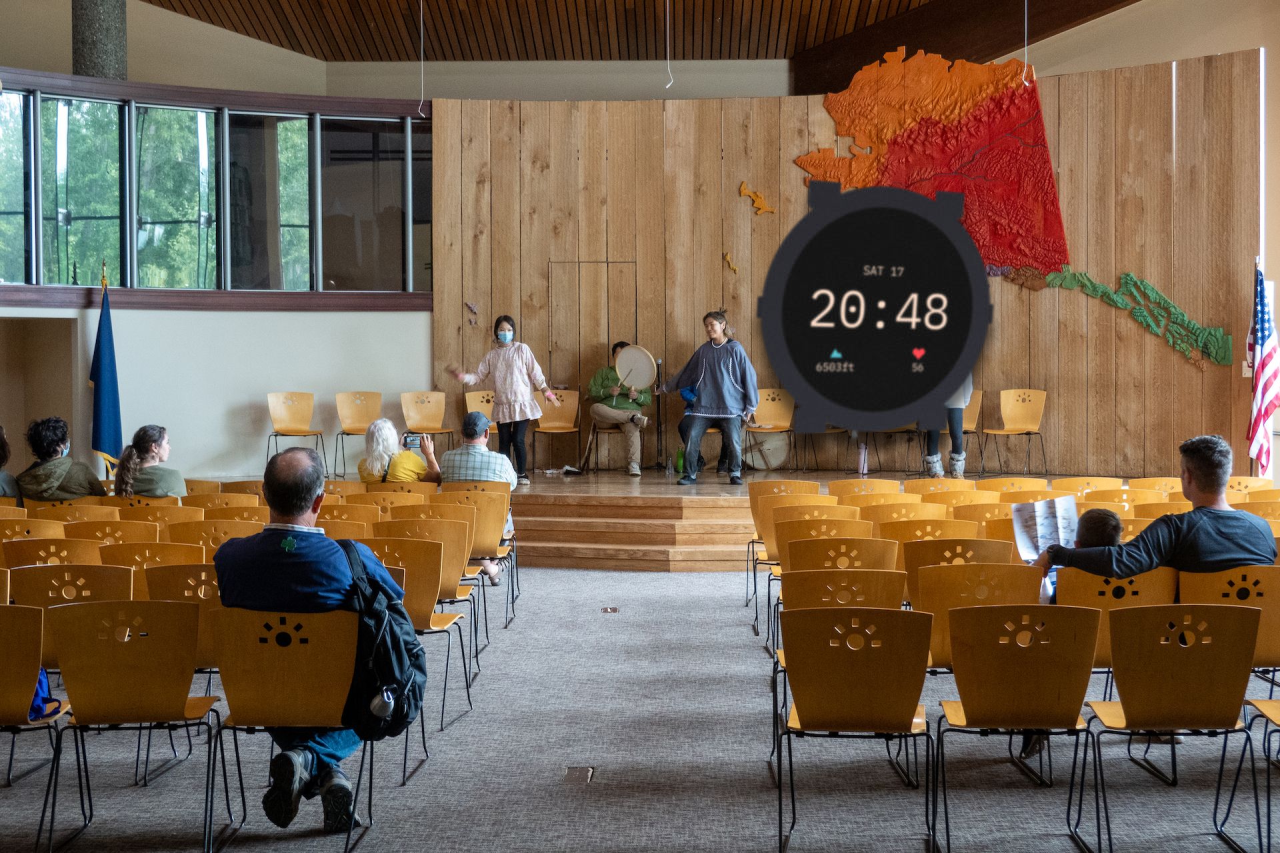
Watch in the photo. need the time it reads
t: 20:48
